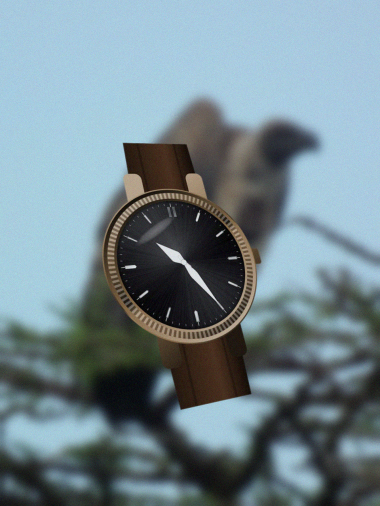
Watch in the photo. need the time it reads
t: 10:25
